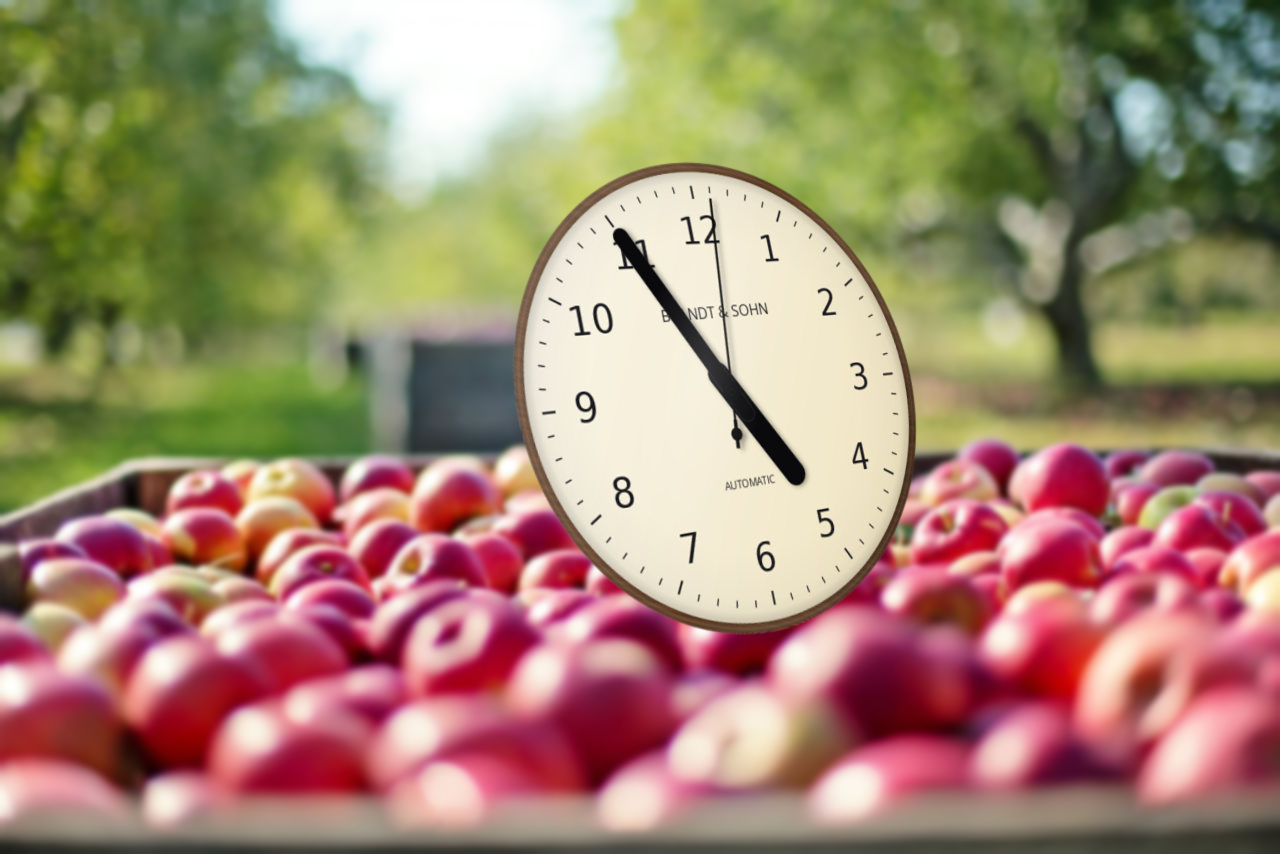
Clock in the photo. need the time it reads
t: 4:55:01
